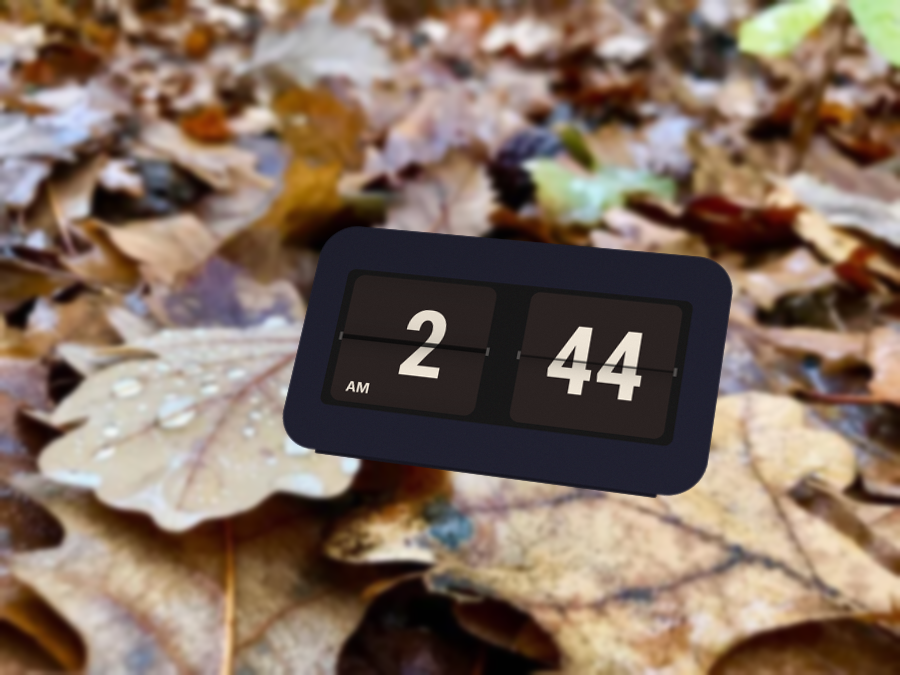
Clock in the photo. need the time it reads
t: 2:44
